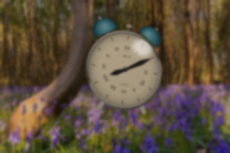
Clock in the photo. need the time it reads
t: 8:10
